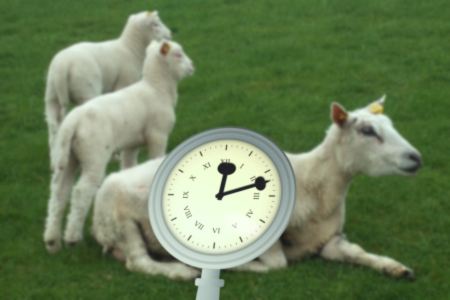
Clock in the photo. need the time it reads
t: 12:12
